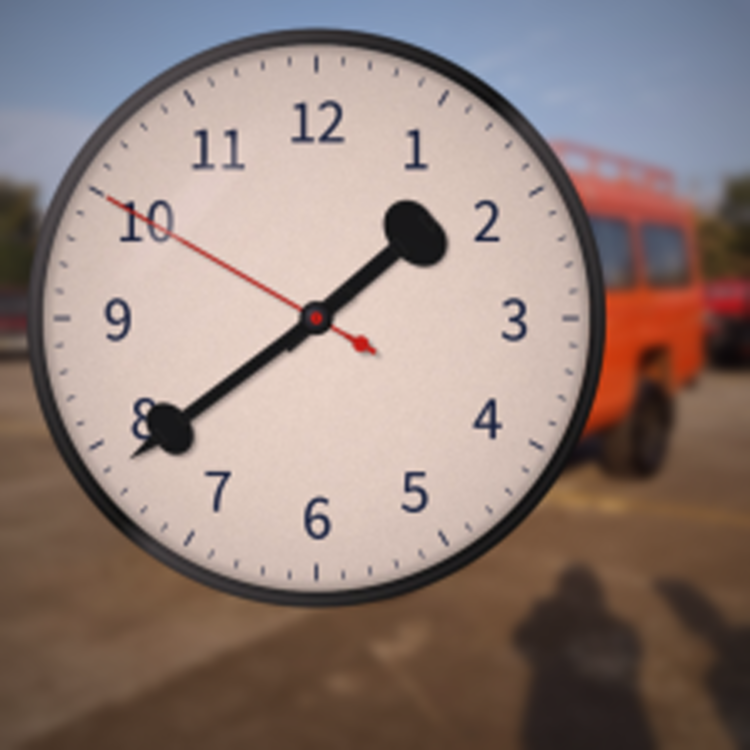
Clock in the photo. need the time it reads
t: 1:38:50
